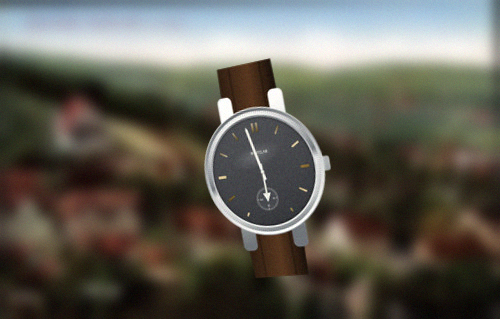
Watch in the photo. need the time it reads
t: 5:58
